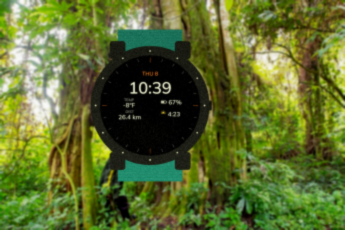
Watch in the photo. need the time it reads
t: 10:39
